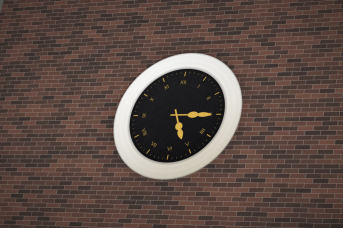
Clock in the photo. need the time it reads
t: 5:15
